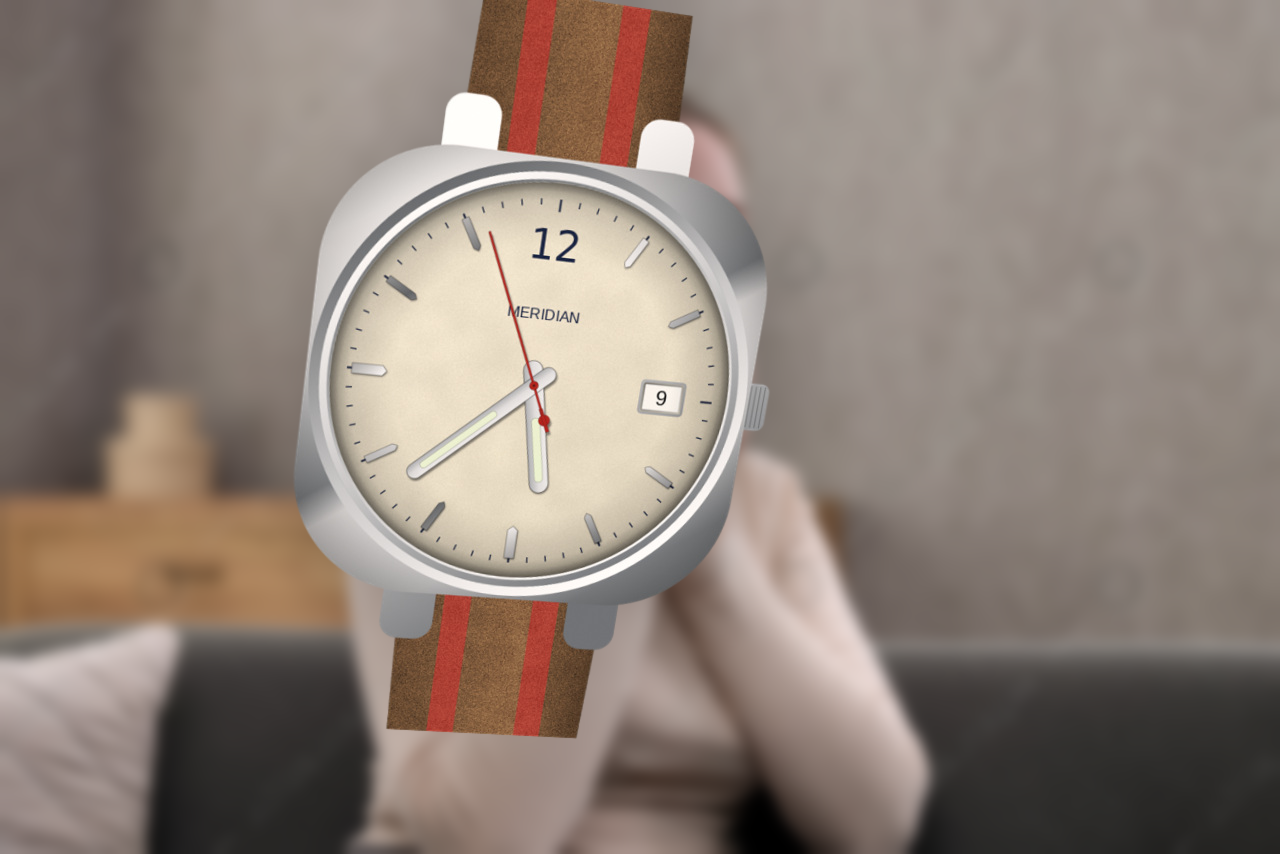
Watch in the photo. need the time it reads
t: 5:37:56
